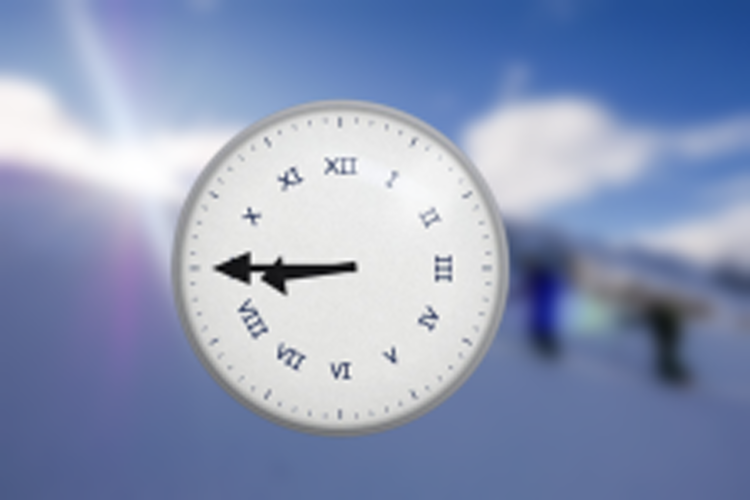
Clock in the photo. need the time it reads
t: 8:45
